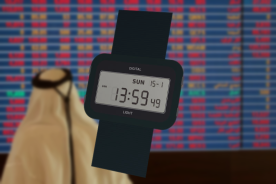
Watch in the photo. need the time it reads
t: 13:59:49
